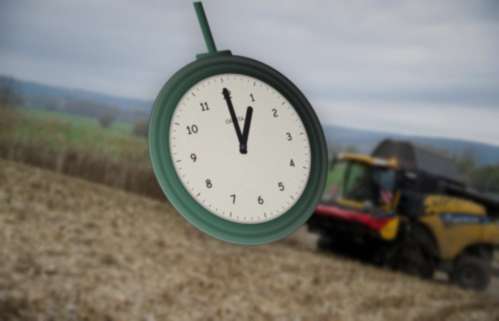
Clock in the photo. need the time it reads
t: 1:00
